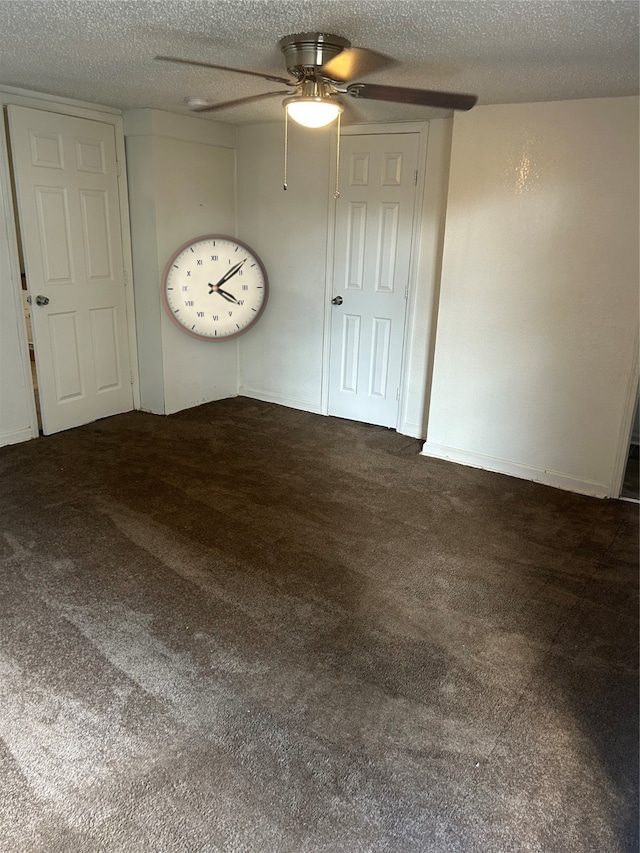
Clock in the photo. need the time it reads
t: 4:08
